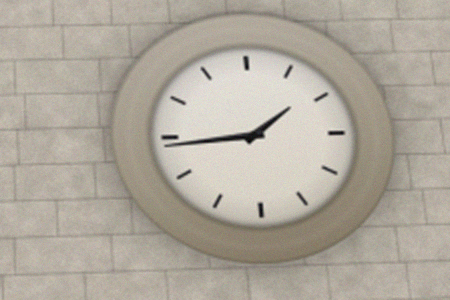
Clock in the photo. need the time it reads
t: 1:44
